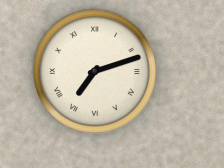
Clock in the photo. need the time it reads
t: 7:12
